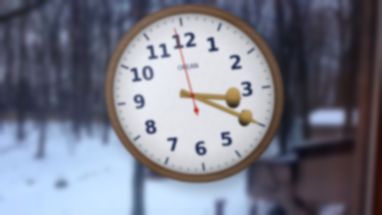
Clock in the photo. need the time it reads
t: 3:19:59
